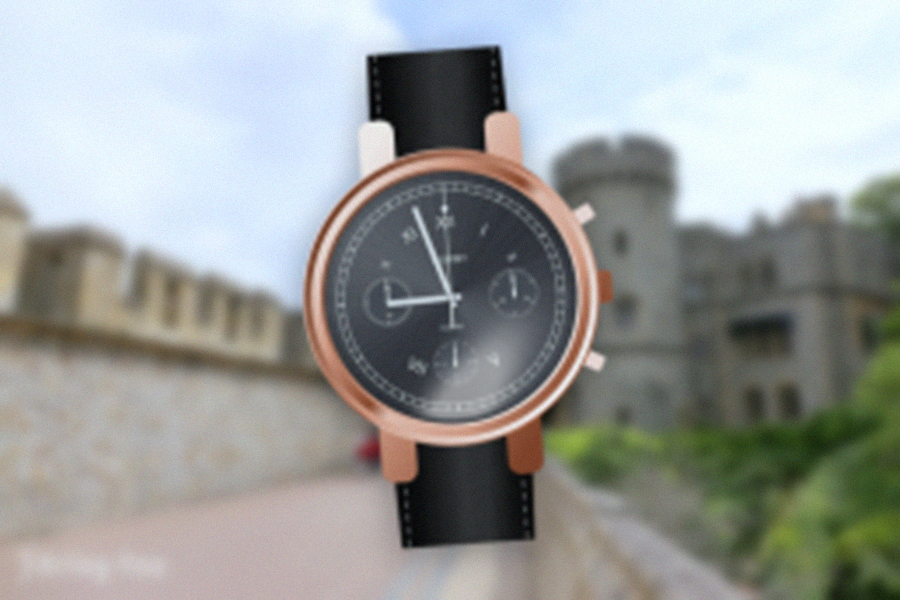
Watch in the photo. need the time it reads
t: 8:57
